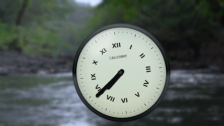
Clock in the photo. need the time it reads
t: 7:39
